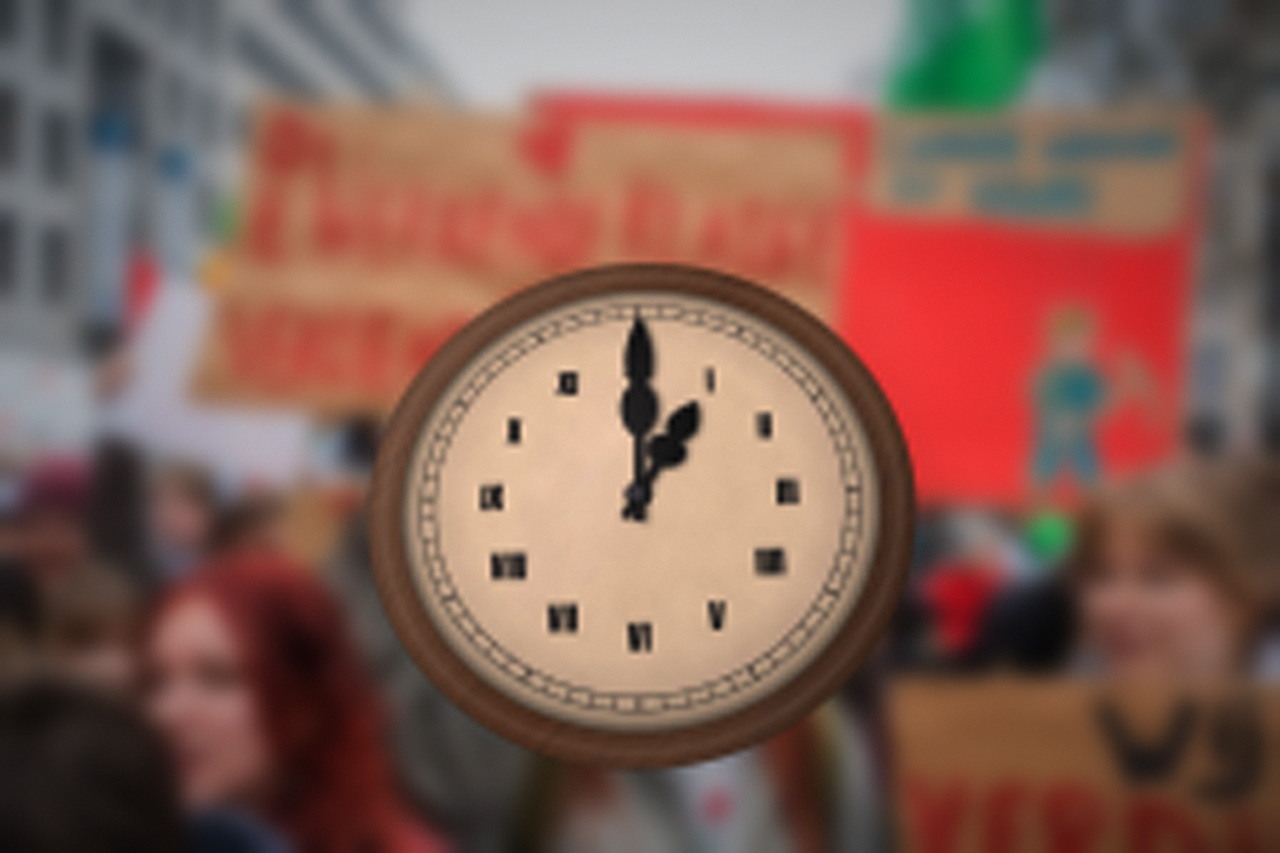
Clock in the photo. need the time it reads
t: 1:00
